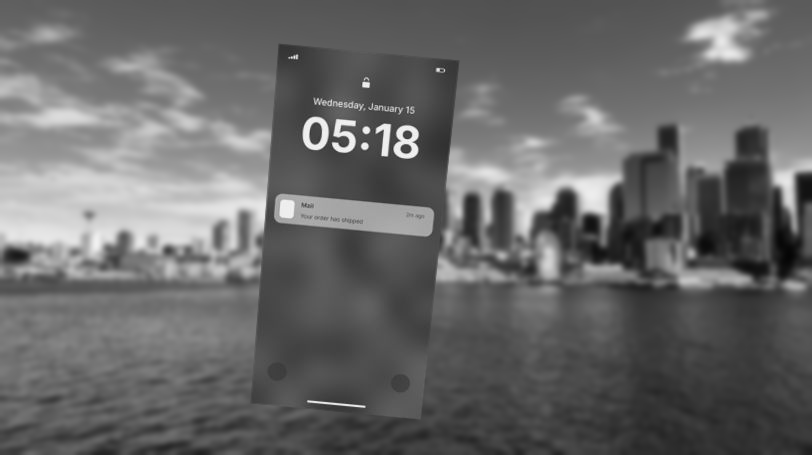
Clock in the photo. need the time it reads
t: 5:18
